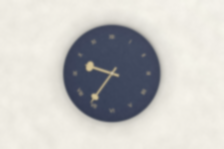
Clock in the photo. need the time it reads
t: 9:36
